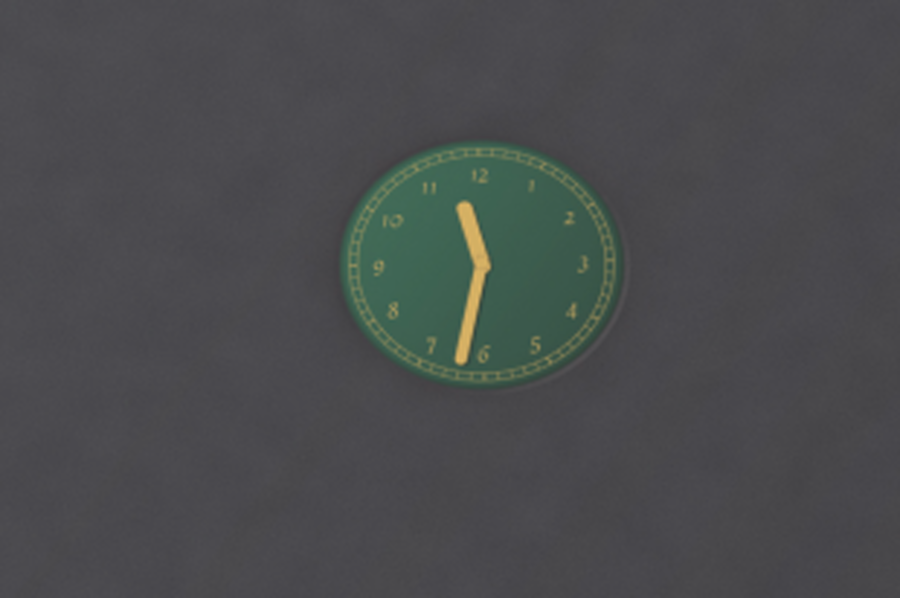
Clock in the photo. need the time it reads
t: 11:32
